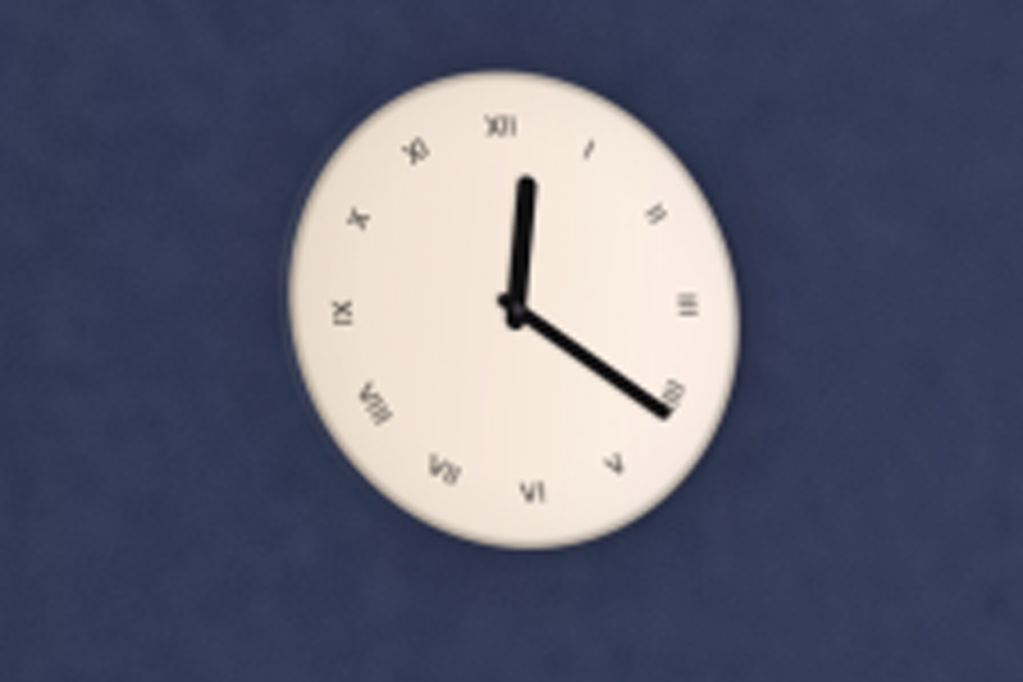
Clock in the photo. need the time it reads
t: 12:21
